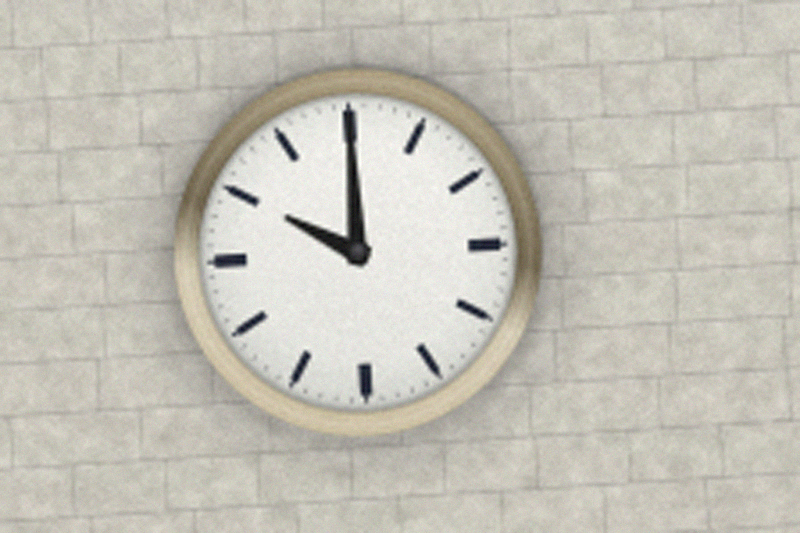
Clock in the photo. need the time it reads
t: 10:00
